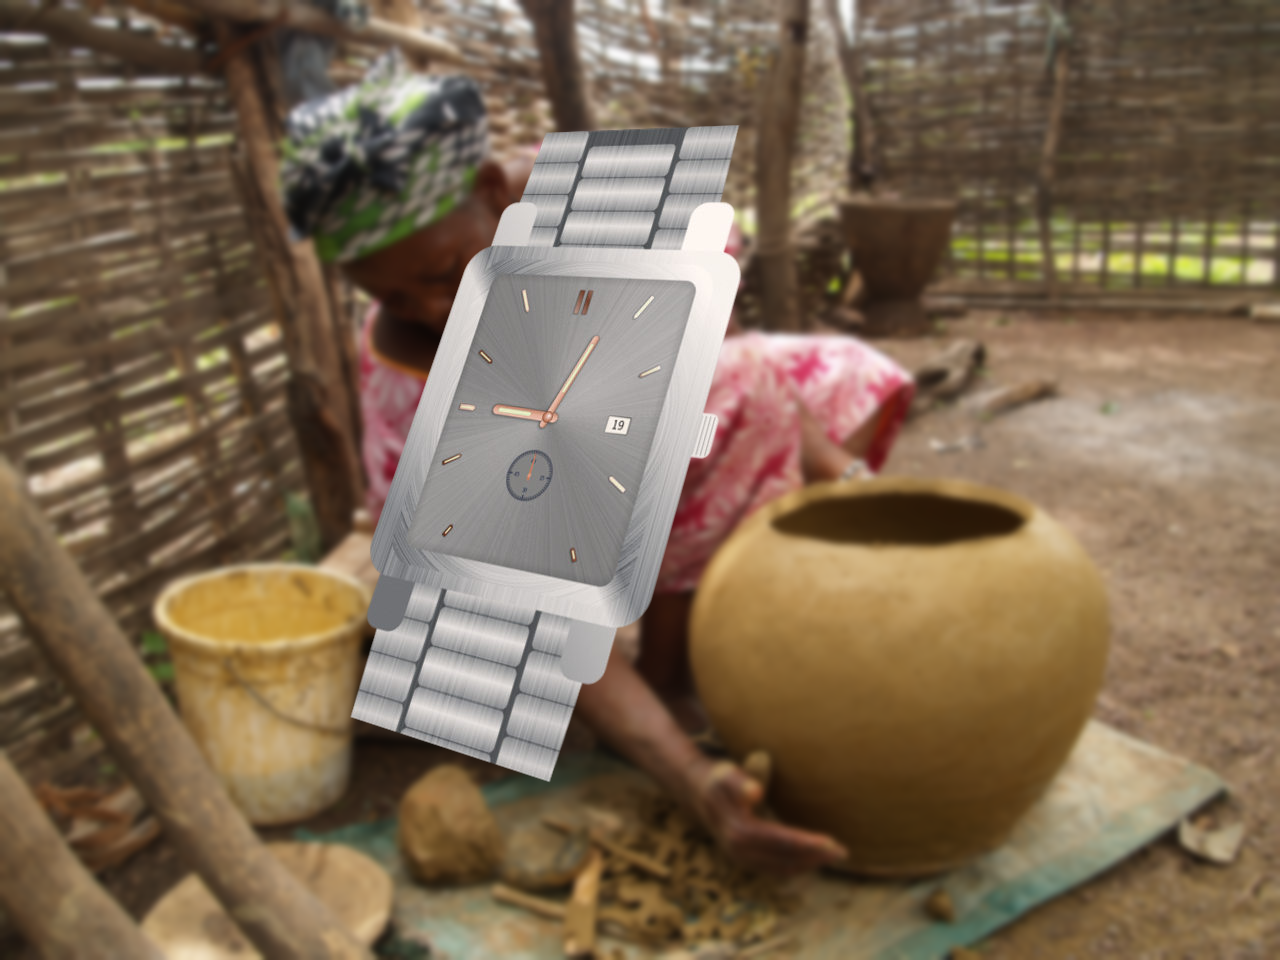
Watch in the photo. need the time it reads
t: 9:03
